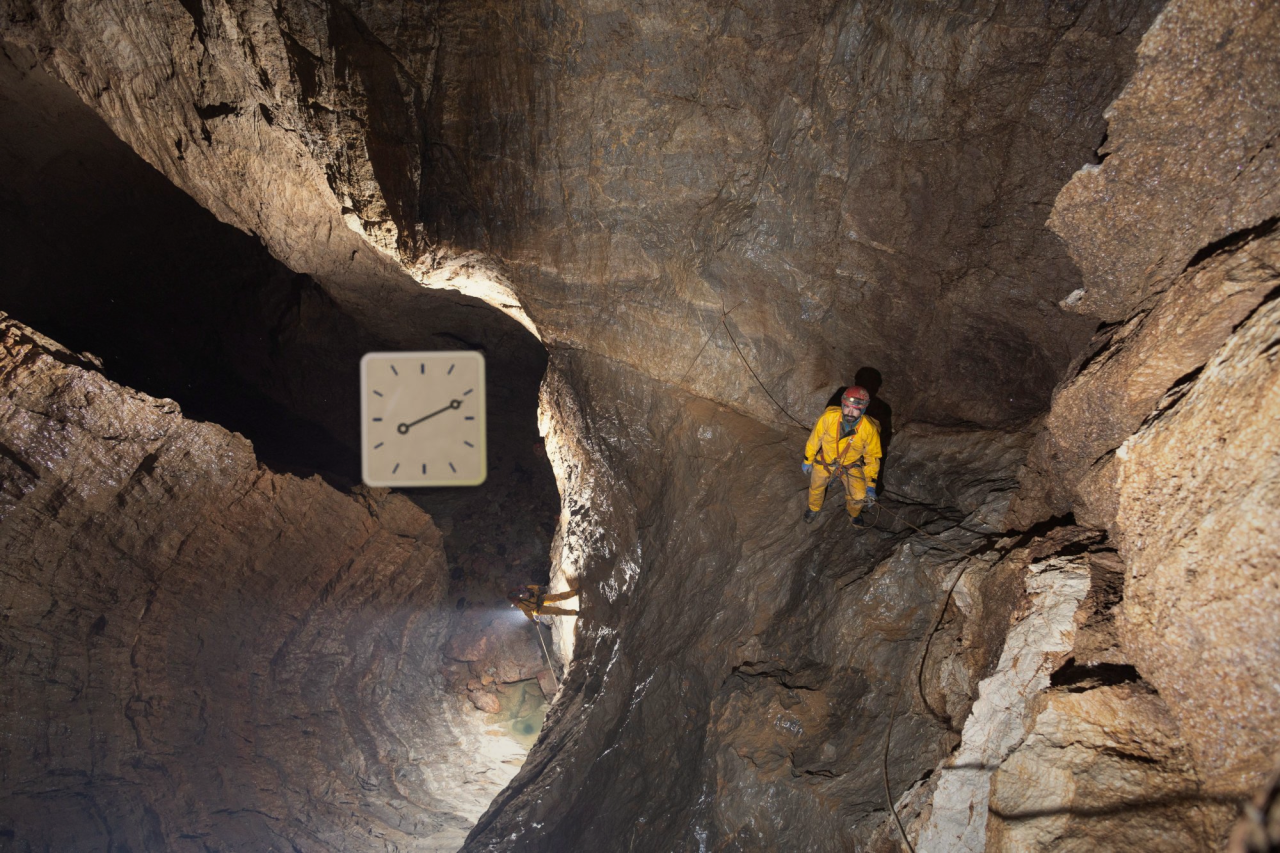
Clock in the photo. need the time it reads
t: 8:11
